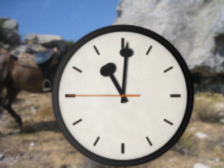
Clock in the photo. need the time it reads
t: 11:00:45
